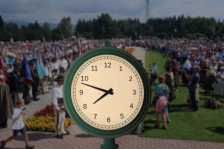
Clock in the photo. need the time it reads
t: 7:48
